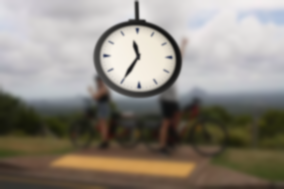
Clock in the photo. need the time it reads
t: 11:35
